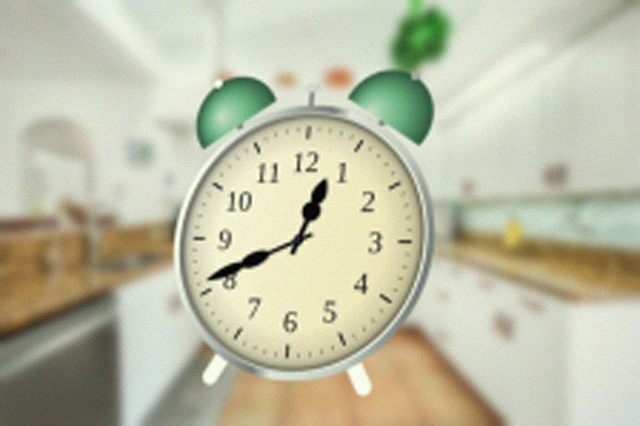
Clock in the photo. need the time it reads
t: 12:41
